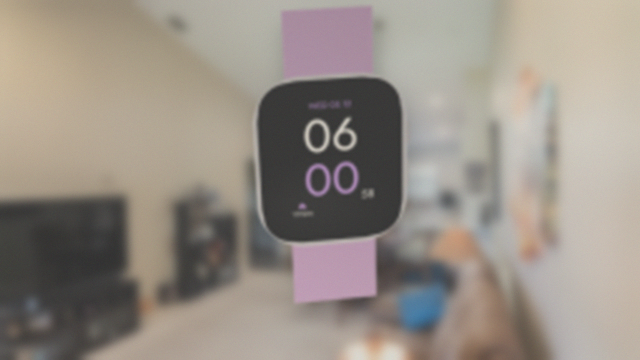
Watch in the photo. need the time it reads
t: 6:00
